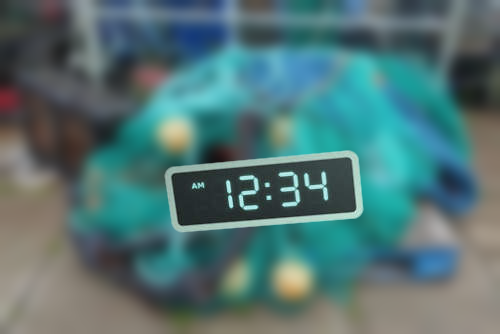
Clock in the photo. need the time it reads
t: 12:34
